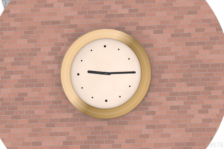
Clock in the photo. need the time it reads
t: 9:15
